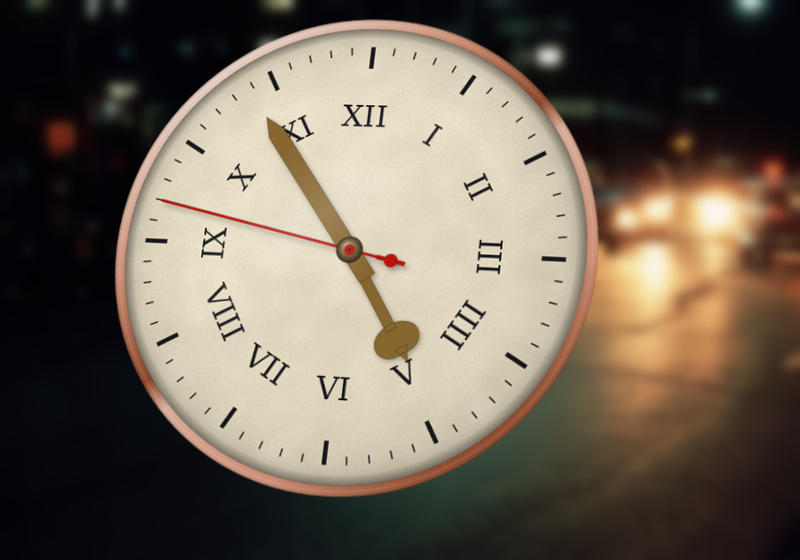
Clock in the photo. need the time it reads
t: 4:53:47
